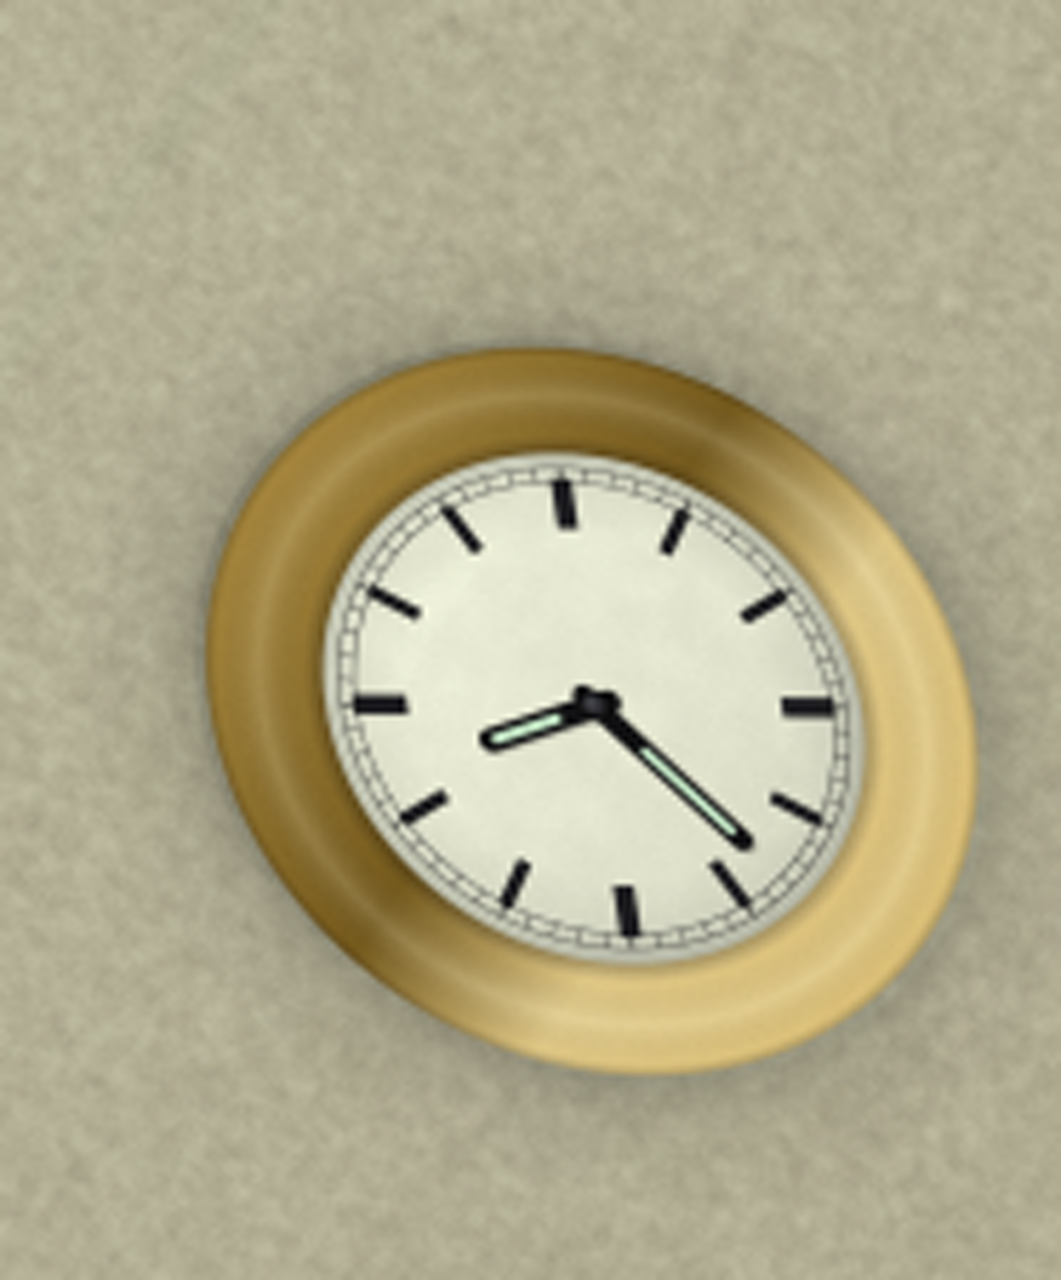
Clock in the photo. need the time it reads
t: 8:23
